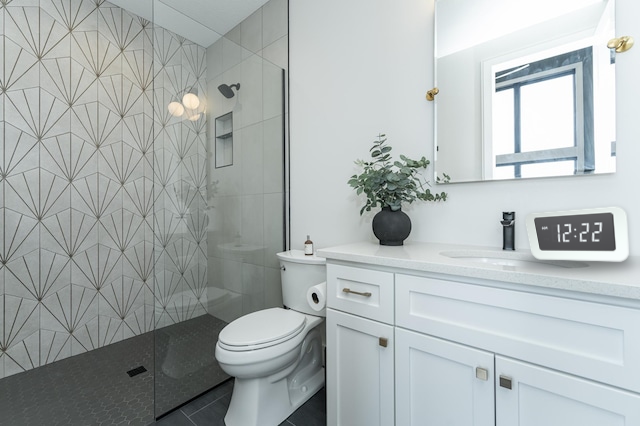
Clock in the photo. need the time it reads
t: 12:22
